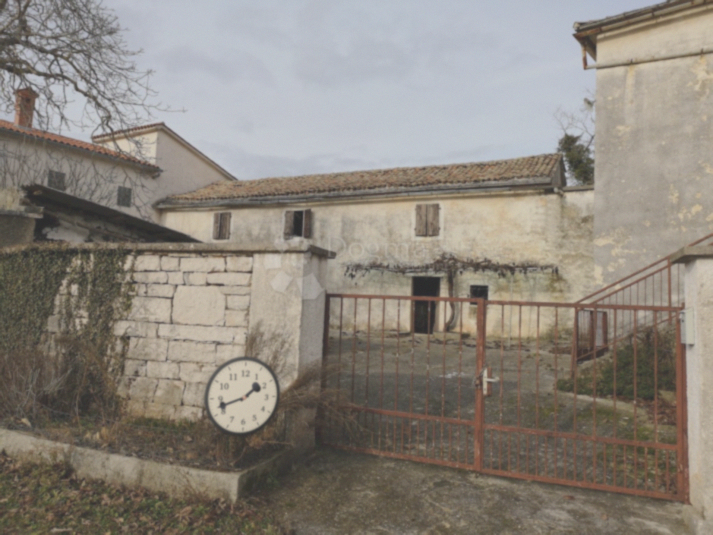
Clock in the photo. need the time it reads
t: 1:42
